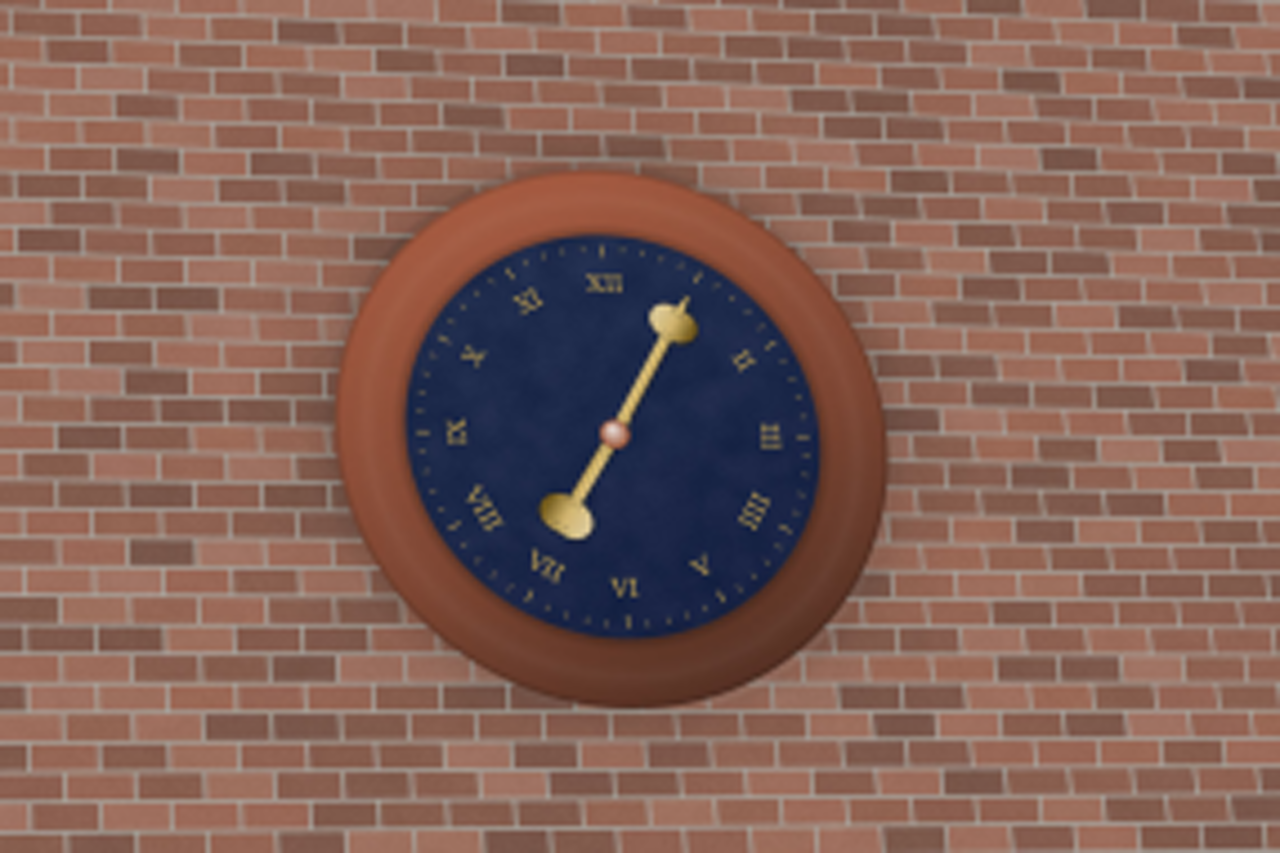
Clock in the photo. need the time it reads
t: 7:05
